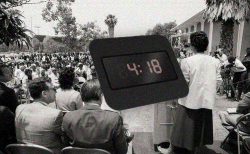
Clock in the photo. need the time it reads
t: 4:18
